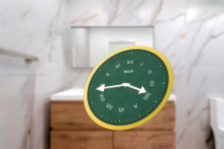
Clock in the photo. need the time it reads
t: 3:44
